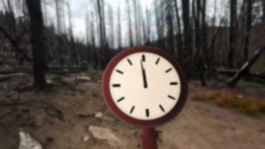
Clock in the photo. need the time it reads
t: 11:59
